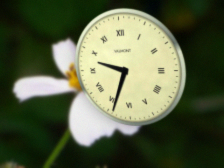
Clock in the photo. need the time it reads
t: 9:34
